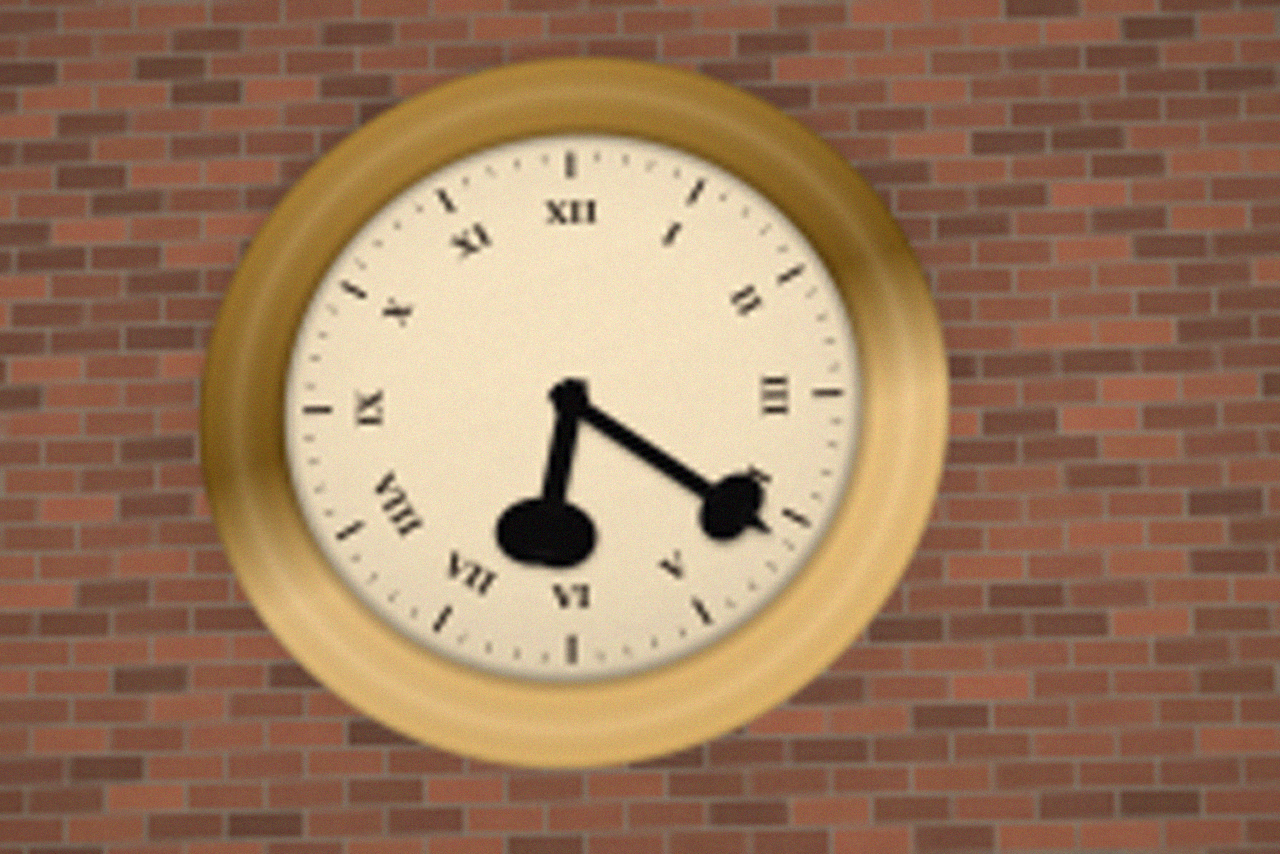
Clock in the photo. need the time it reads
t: 6:21
